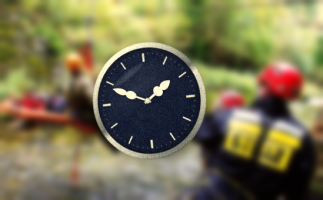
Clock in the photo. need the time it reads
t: 1:49
